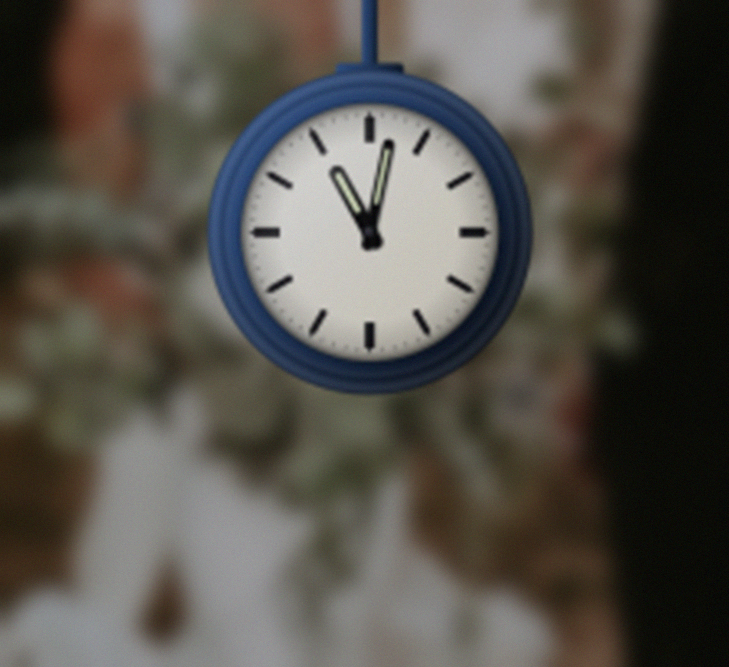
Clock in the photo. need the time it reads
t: 11:02
